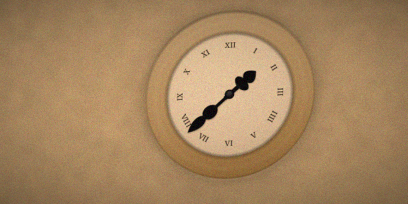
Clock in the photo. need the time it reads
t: 1:38
